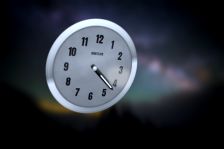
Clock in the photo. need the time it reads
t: 4:22
